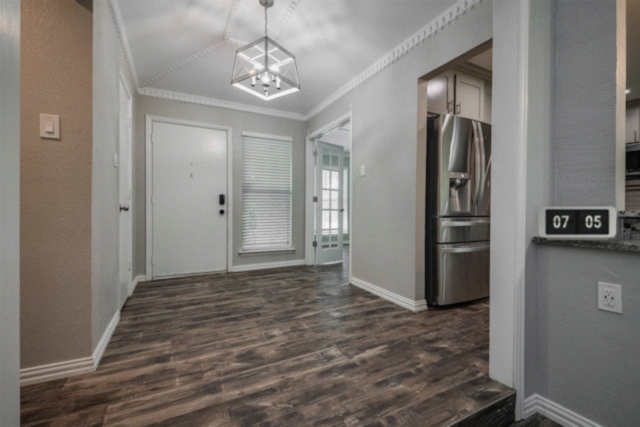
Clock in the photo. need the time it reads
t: 7:05
